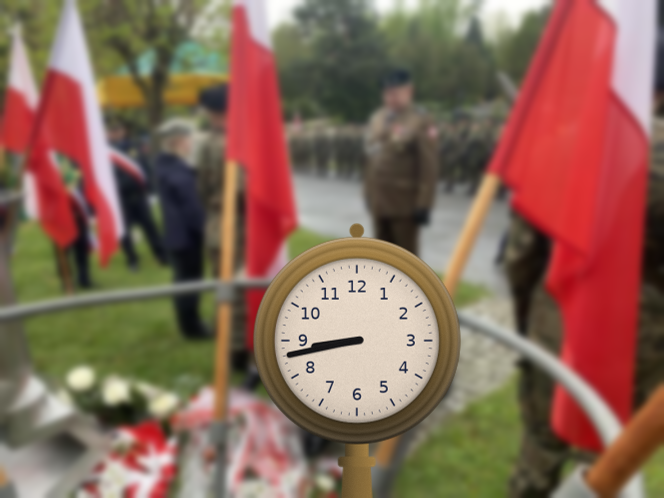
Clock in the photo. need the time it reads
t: 8:43
